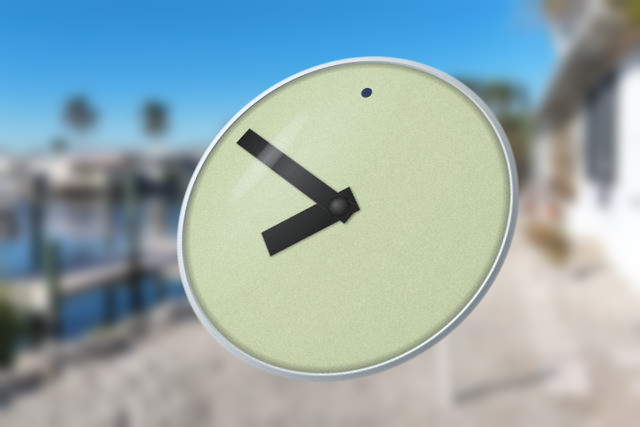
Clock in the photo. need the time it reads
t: 7:50
